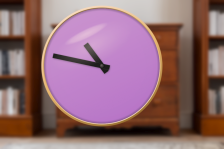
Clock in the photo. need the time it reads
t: 10:47
